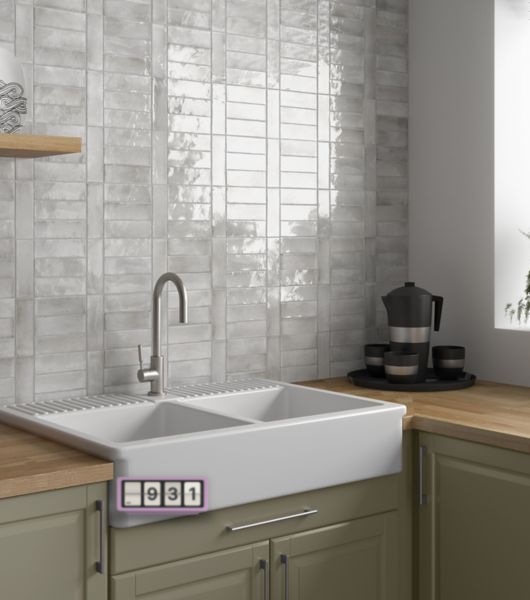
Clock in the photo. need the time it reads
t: 9:31
